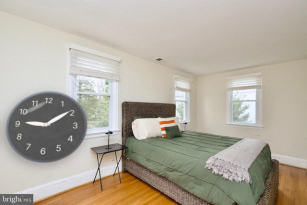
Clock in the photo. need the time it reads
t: 9:09
